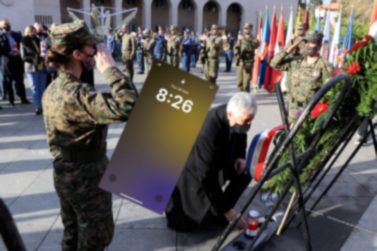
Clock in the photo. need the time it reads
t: 8:26
